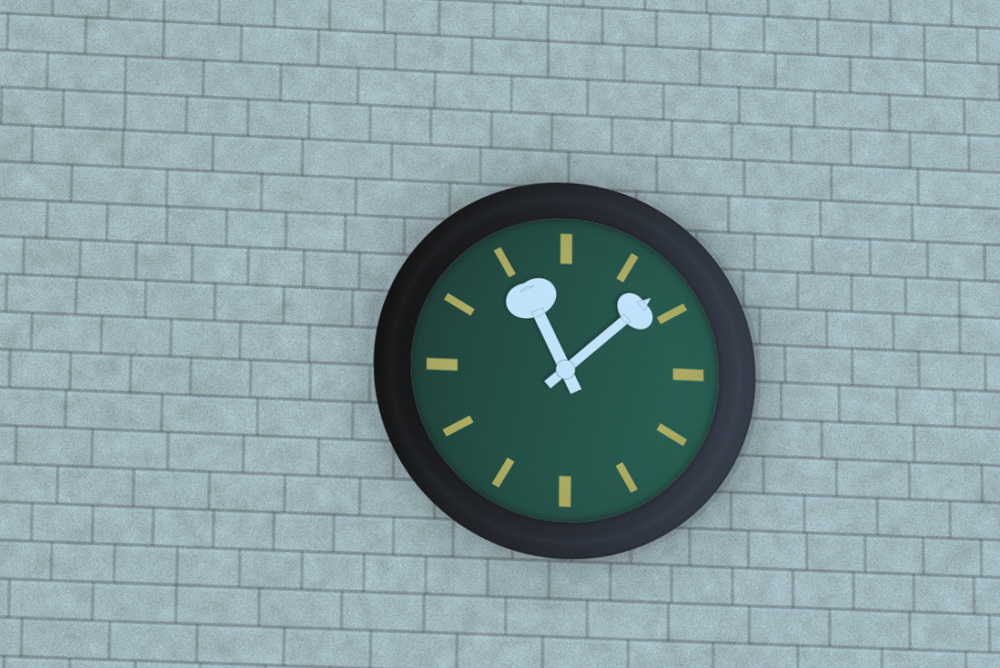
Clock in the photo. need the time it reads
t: 11:08
